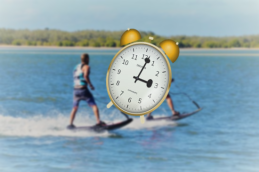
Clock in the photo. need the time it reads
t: 3:02
